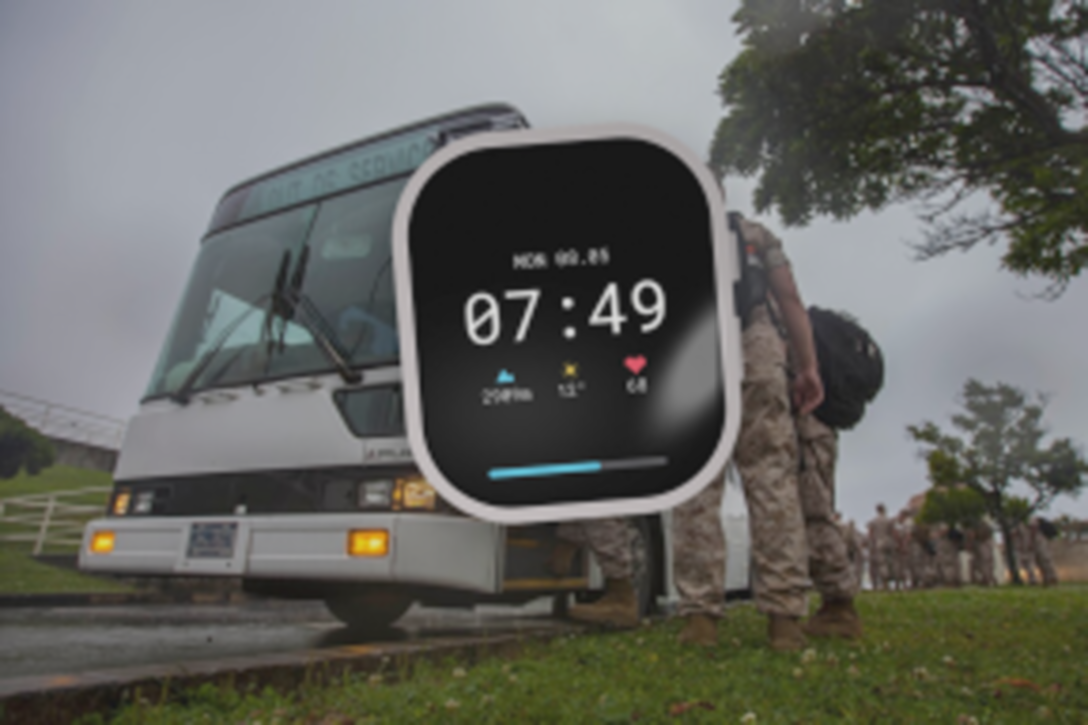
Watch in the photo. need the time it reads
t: 7:49
